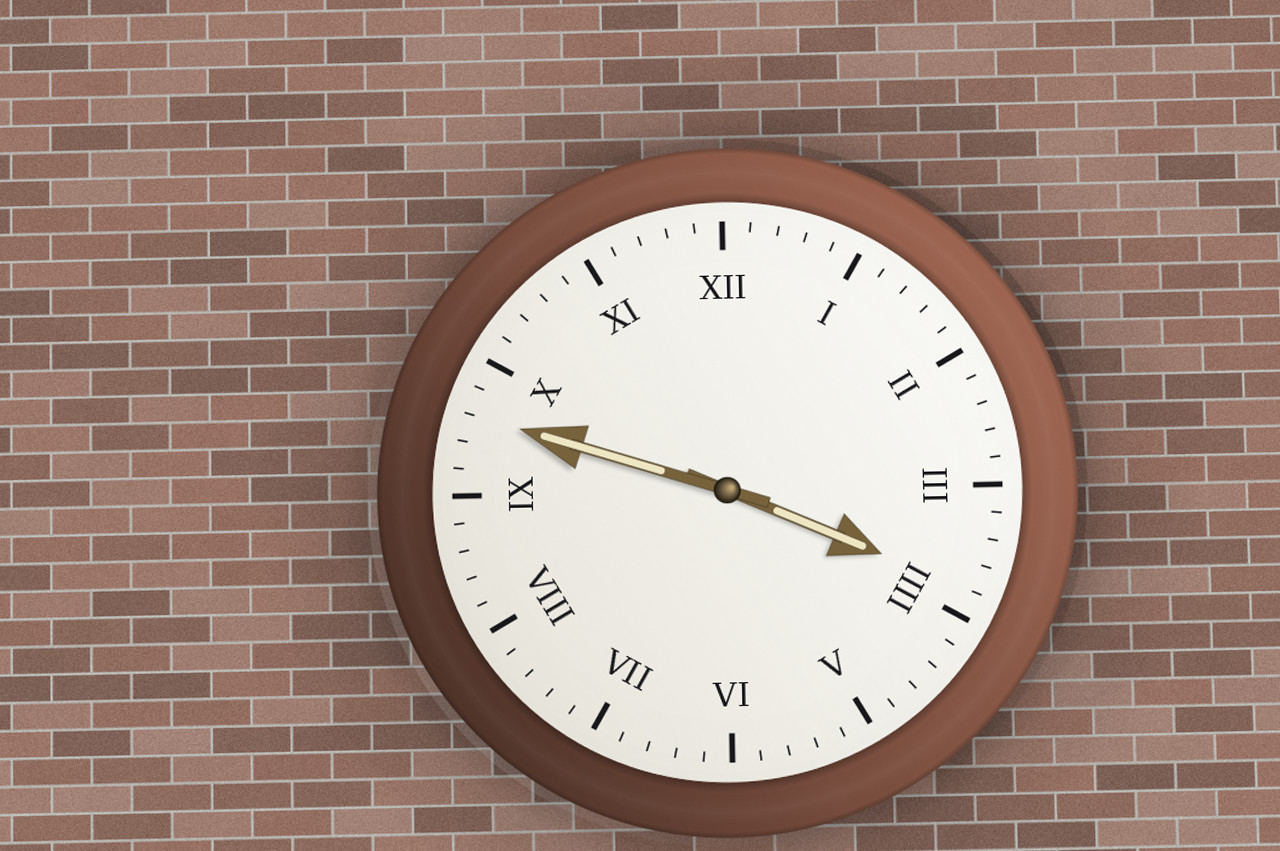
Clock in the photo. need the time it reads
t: 3:48
